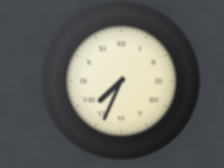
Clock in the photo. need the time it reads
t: 7:34
